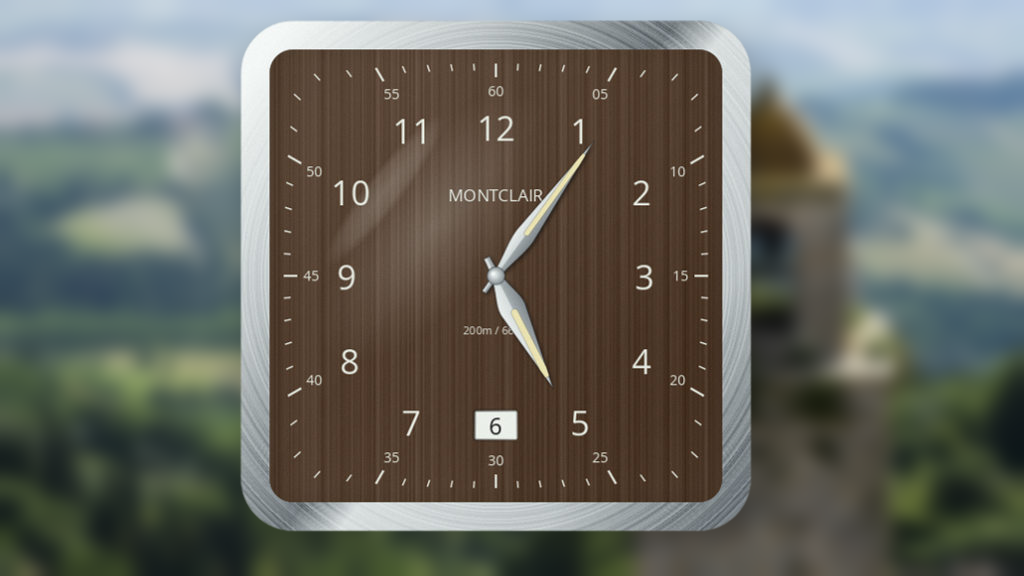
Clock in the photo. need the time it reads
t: 5:06
